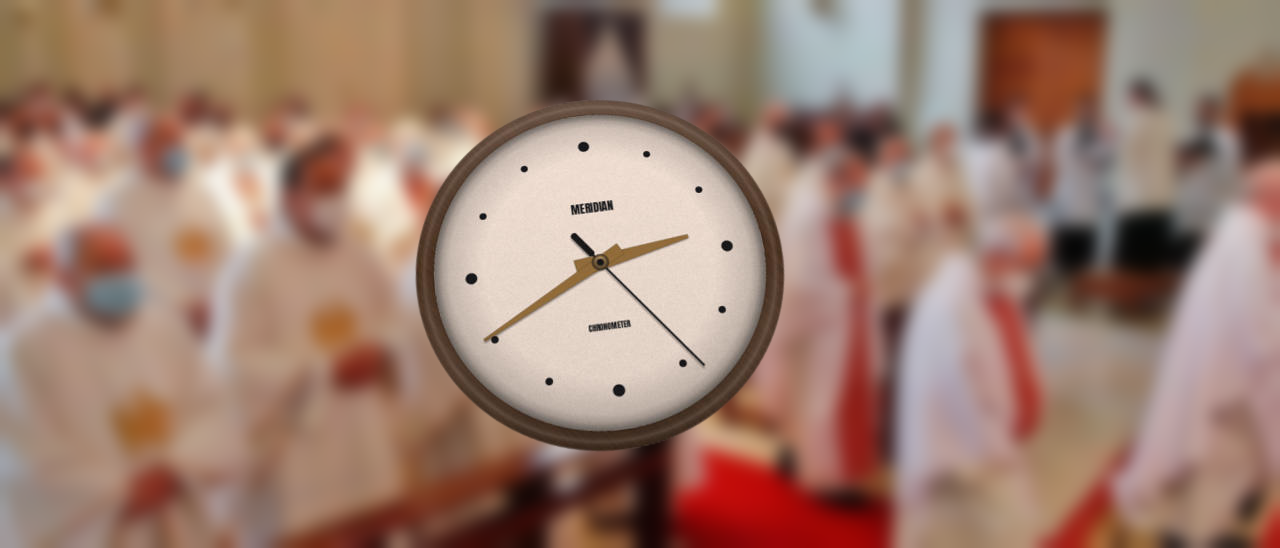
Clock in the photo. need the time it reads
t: 2:40:24
